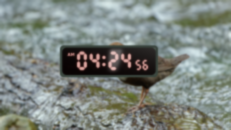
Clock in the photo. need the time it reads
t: 4:24:56
